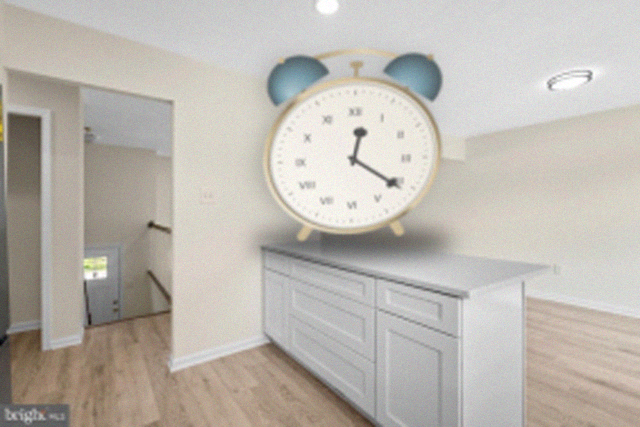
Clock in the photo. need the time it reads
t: 12:21
